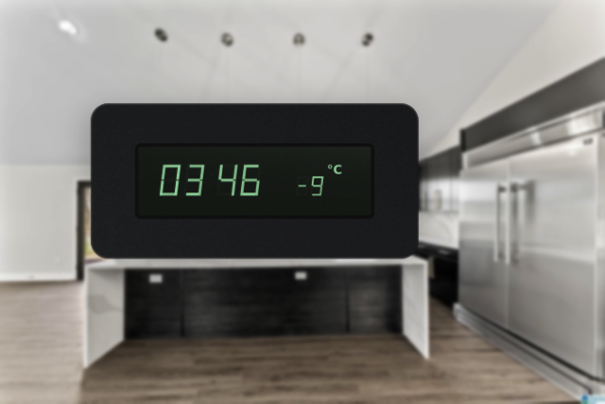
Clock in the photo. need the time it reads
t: 3:46
